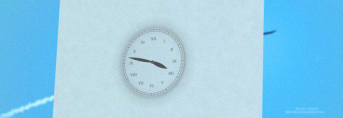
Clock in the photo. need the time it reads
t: 3:47
